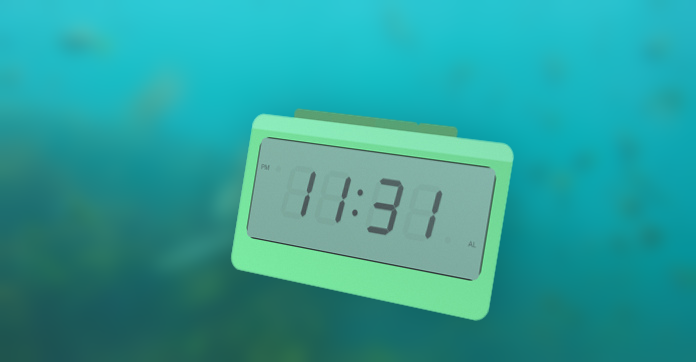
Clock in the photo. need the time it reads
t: 11:31
